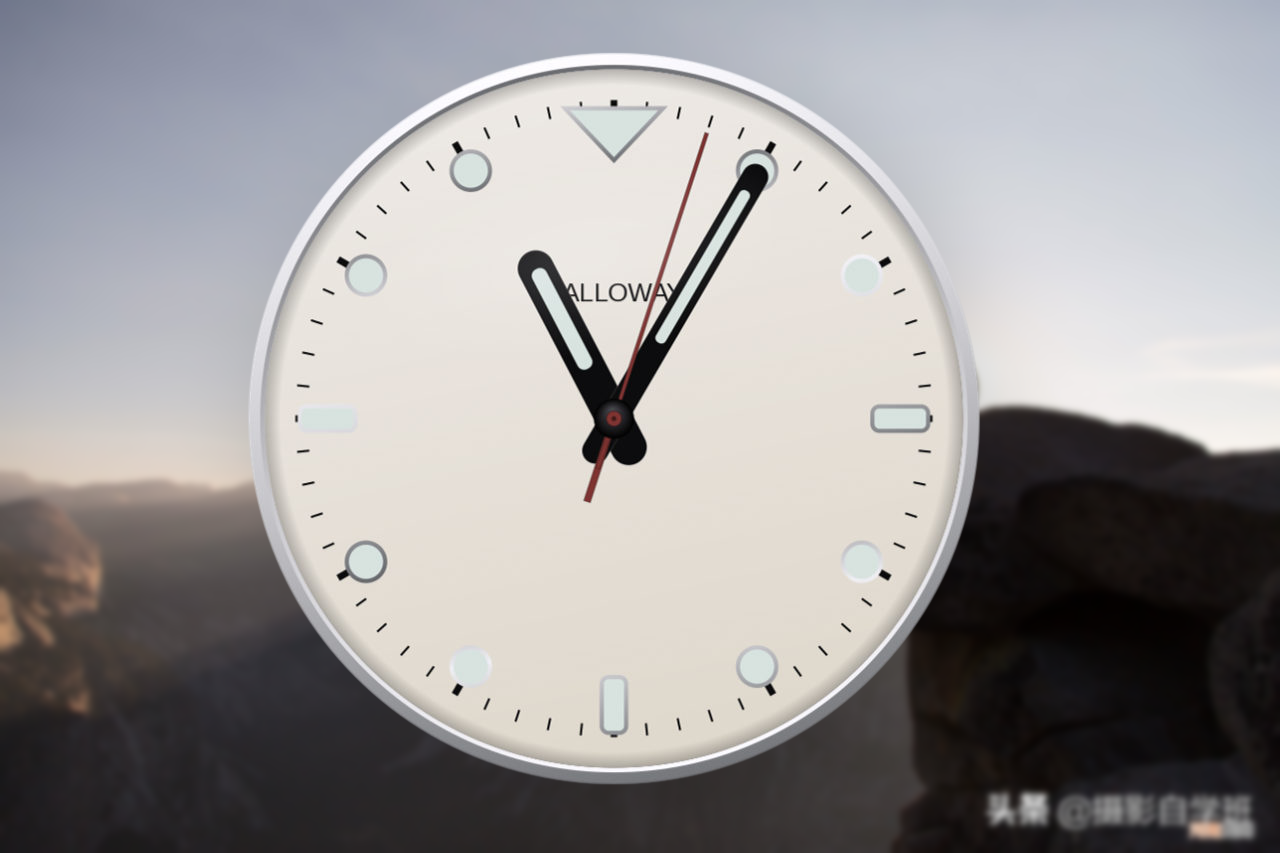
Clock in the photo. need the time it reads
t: 11:05:03
